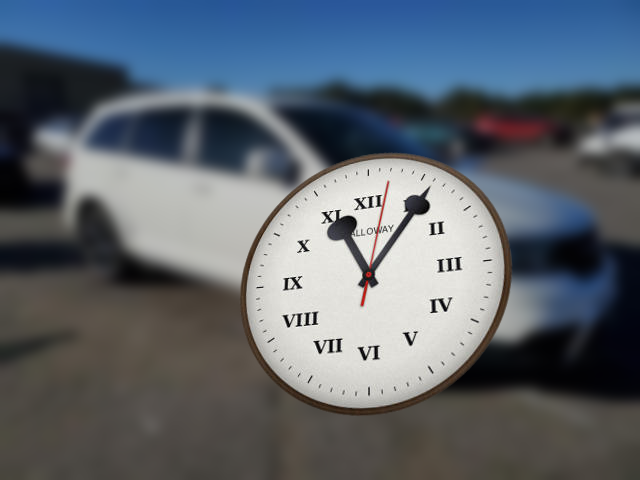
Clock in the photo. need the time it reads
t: 11:06:02
